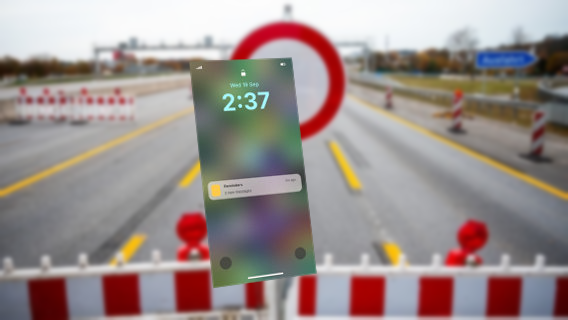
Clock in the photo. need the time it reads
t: 2:37
